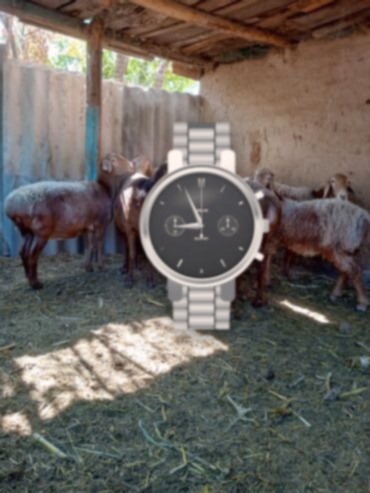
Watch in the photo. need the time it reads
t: 8:56
